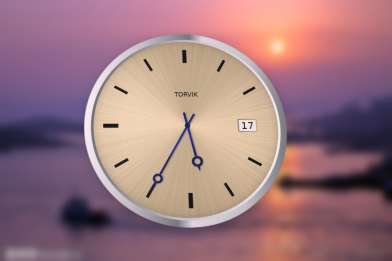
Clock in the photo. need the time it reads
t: 5:35
